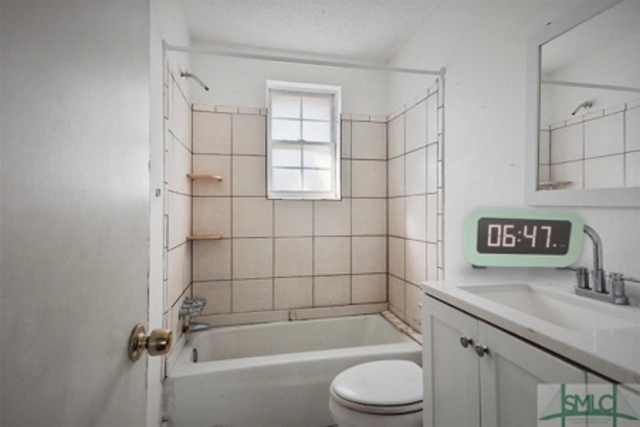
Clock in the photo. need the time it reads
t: 6:47
